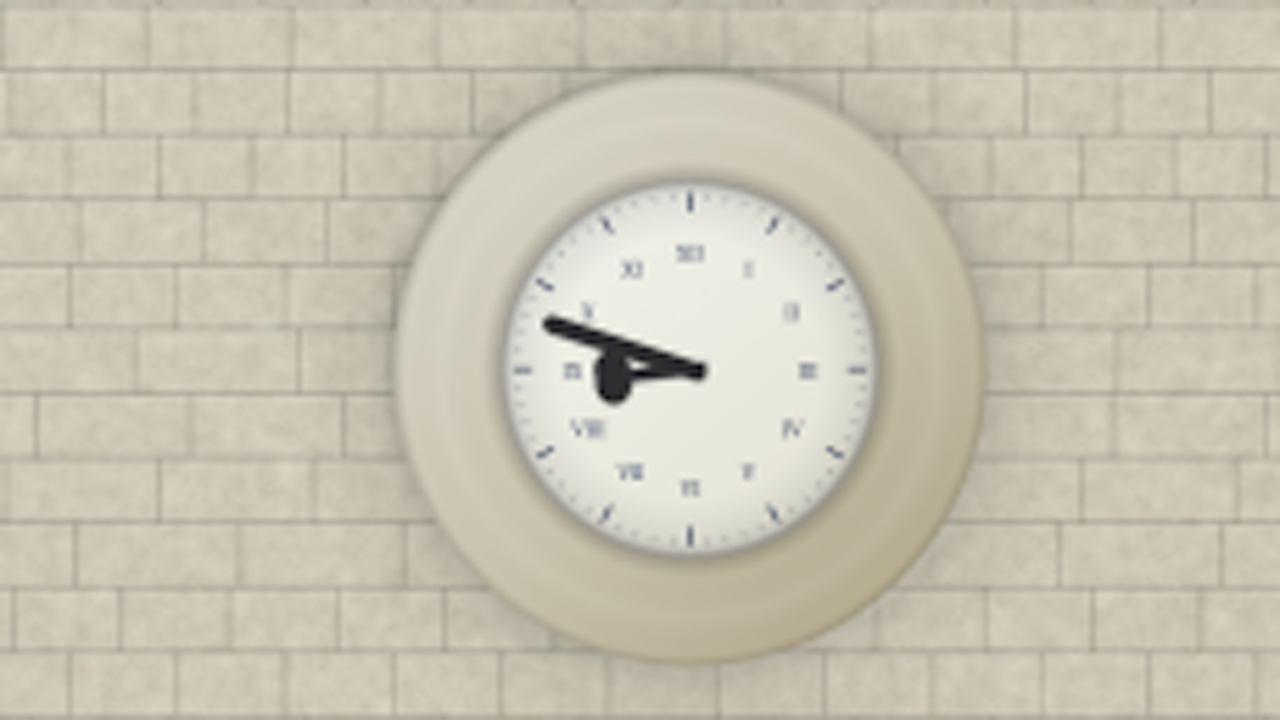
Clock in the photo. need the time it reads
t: 8:48
